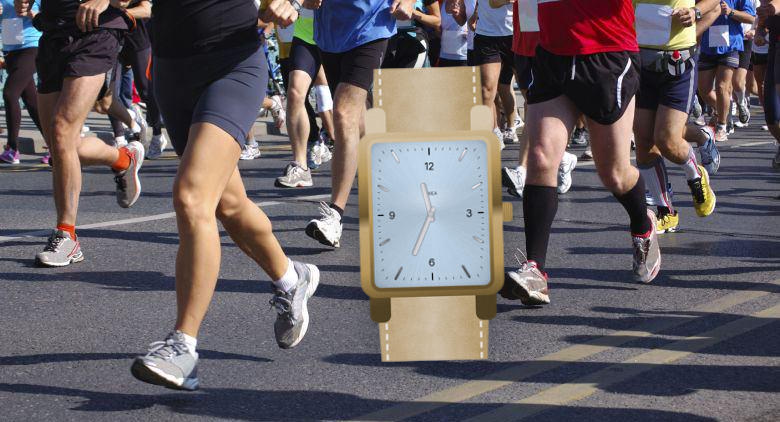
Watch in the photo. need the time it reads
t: 11:34
